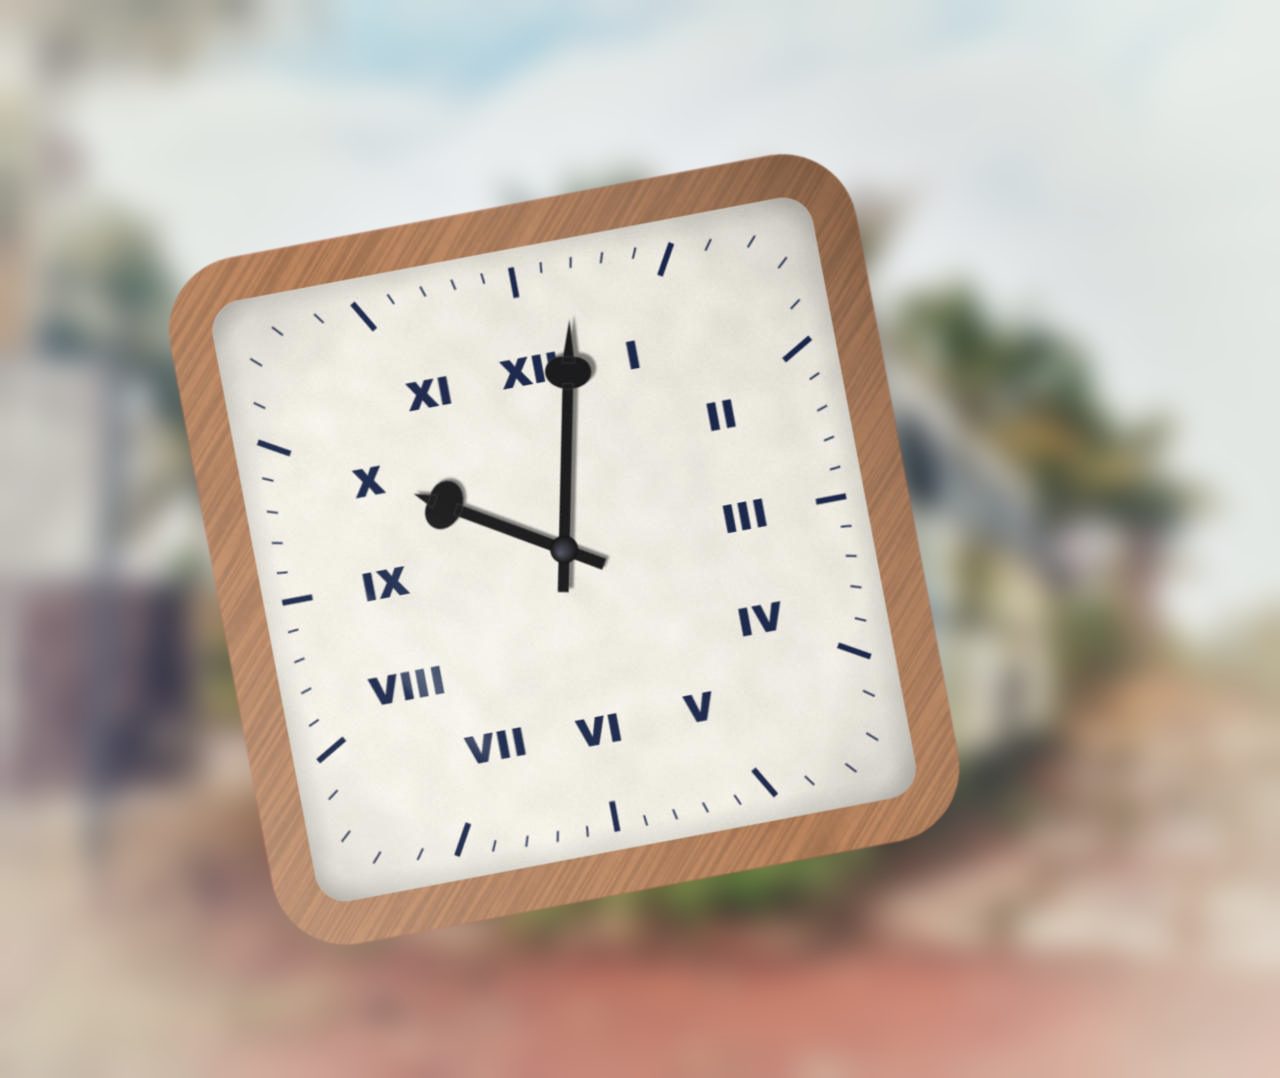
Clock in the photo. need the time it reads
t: 10:02
